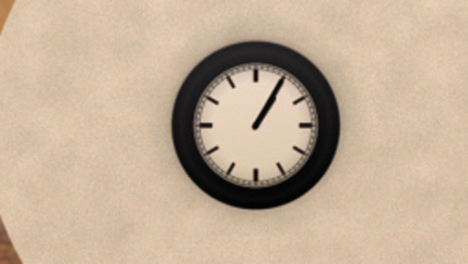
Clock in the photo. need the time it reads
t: 1:05
